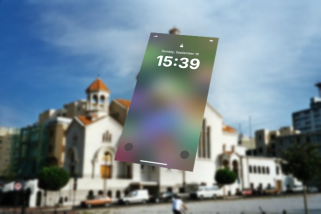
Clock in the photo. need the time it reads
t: 15:39
